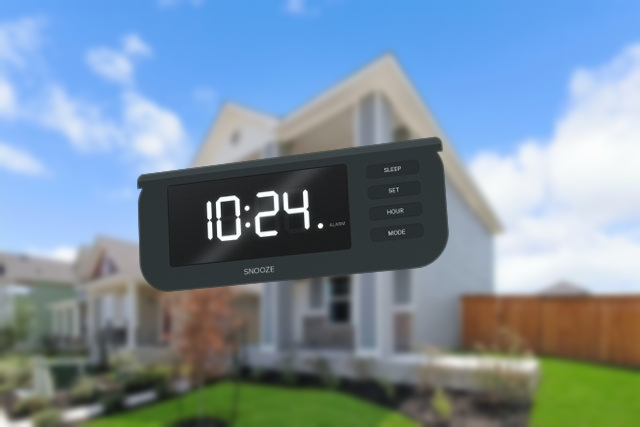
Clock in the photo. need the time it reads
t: 10:24
